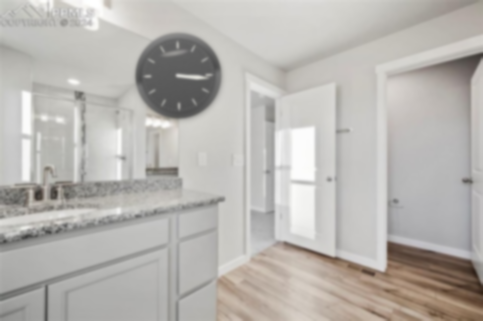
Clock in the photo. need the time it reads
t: 3:16
